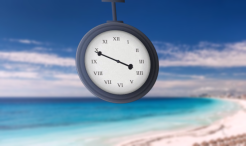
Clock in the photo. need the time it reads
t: 3:49
